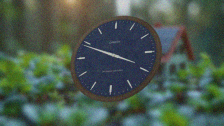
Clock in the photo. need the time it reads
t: 3:49
